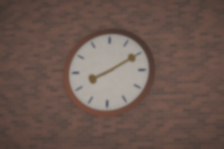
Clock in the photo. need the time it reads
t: 8:10
